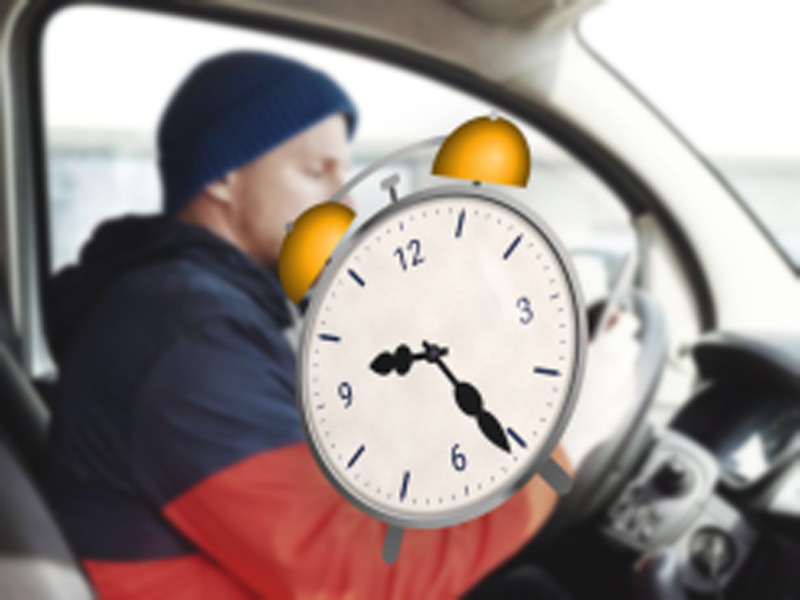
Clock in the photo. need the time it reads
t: 9:26
